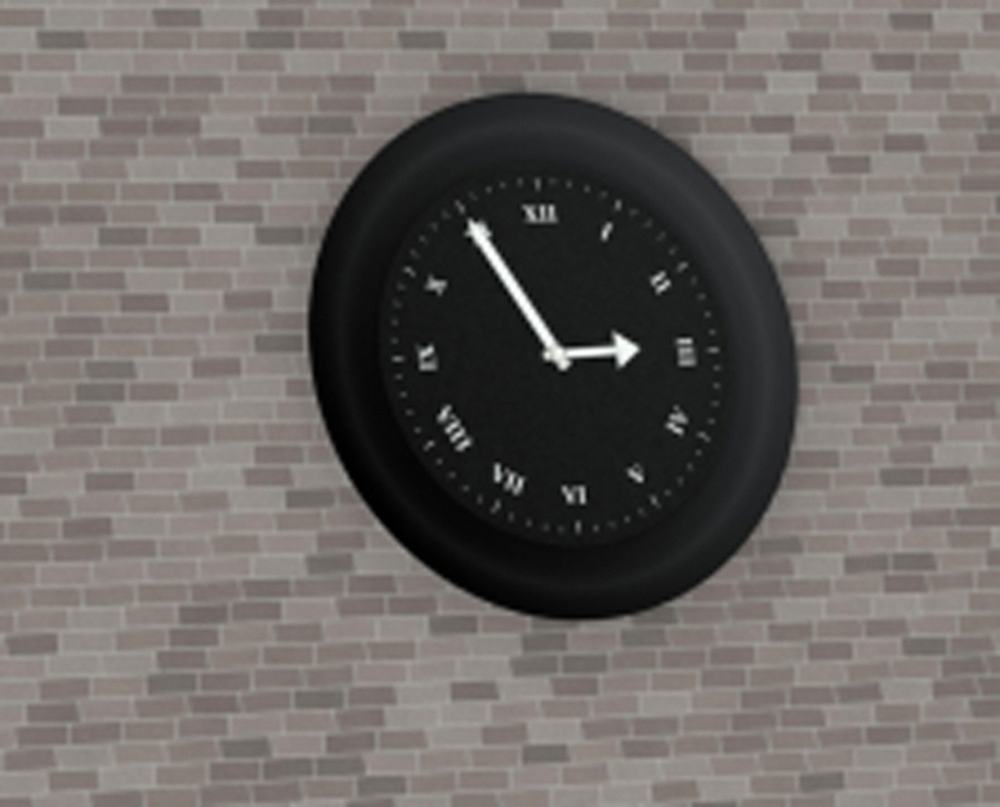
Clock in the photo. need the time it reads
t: 2:55
